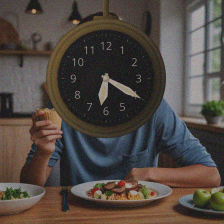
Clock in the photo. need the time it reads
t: 6:20
